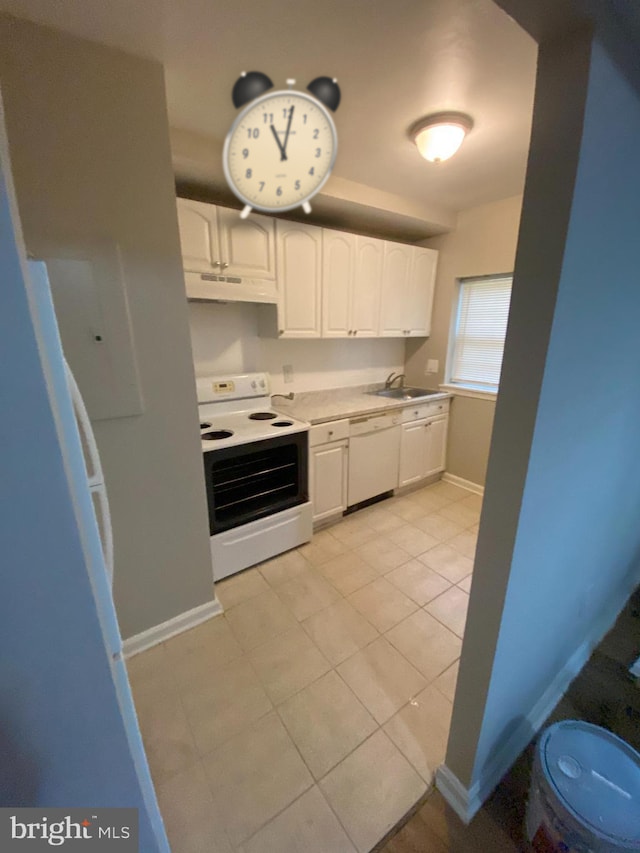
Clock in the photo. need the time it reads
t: 11:01
